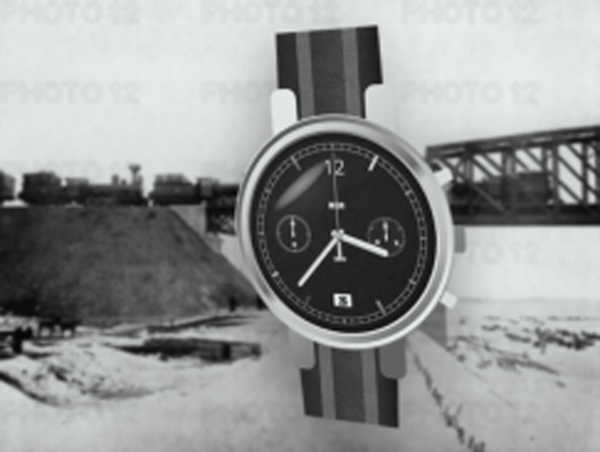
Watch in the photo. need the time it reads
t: 3:37
